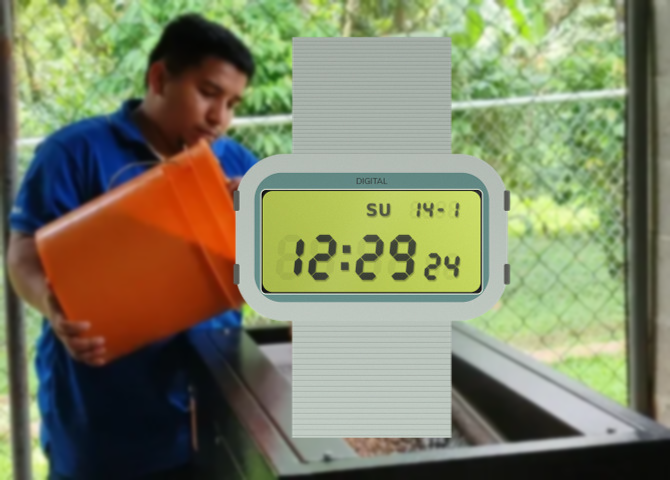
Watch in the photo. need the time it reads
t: 12:29:24
